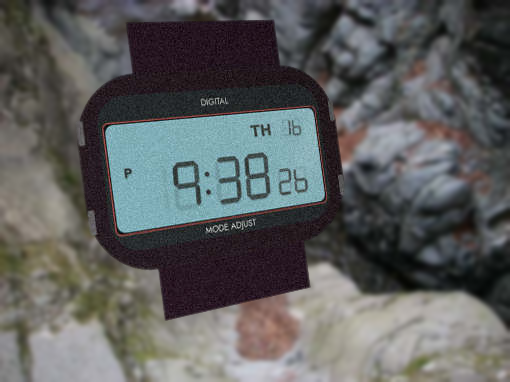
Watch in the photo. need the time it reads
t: 9:38:26
